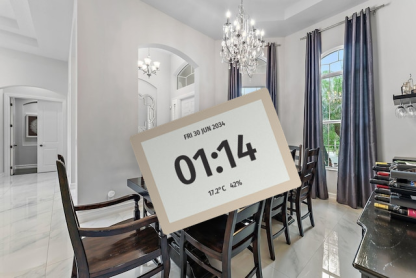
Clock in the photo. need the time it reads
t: 1:14
